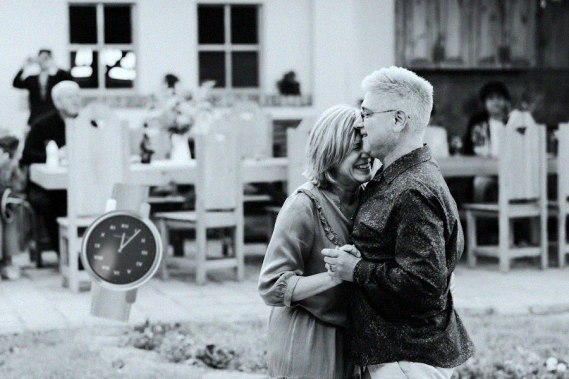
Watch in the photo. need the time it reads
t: 12:06
